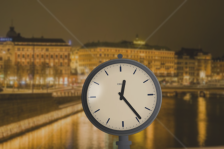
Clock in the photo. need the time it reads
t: 12:24
